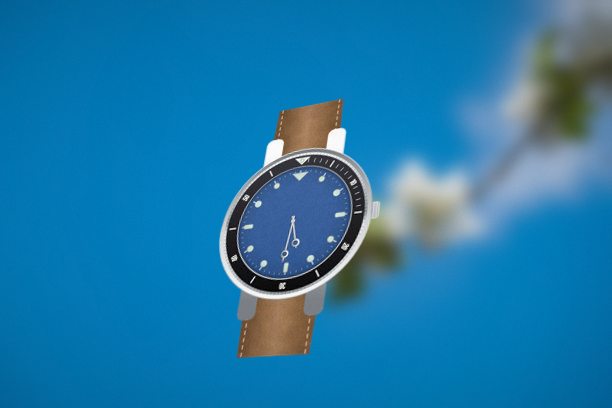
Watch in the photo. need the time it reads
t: 5:31
